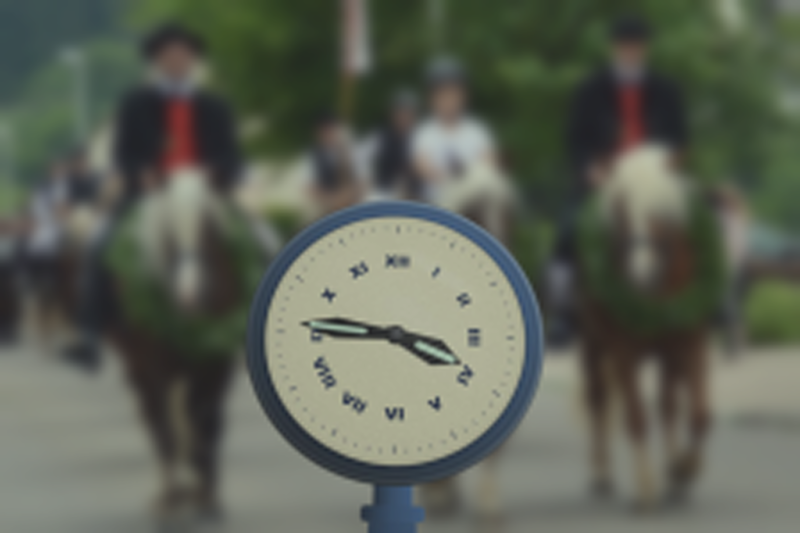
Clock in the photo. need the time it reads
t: 3:46
